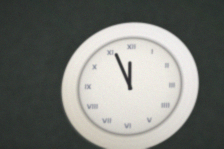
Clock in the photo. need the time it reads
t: 11:56
